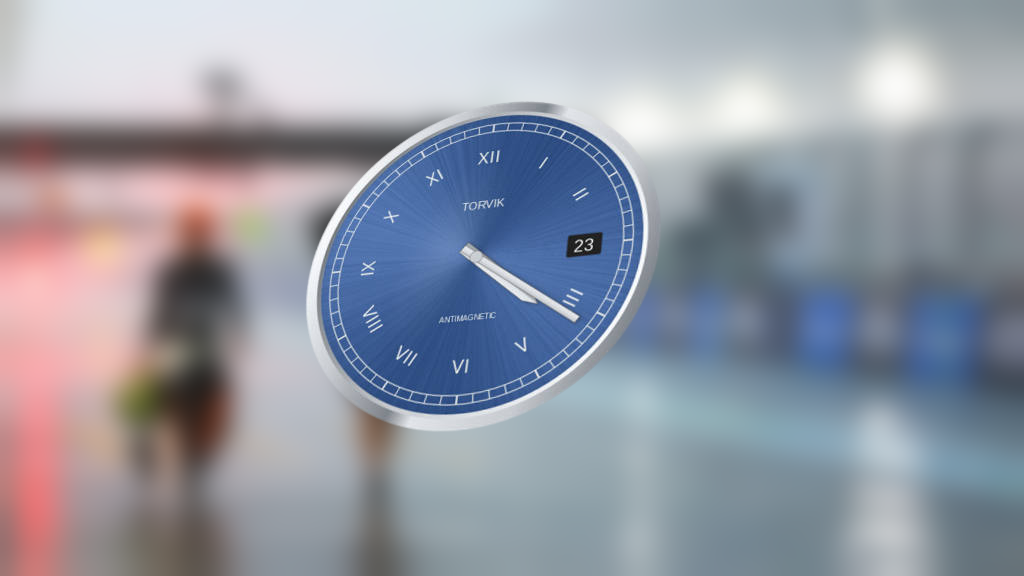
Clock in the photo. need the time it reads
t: 4:21
